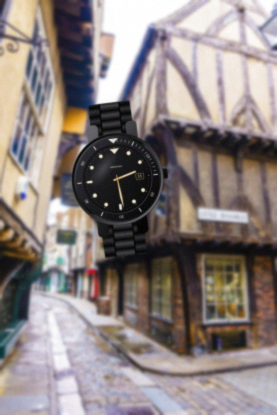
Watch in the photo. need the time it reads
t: 2:29
